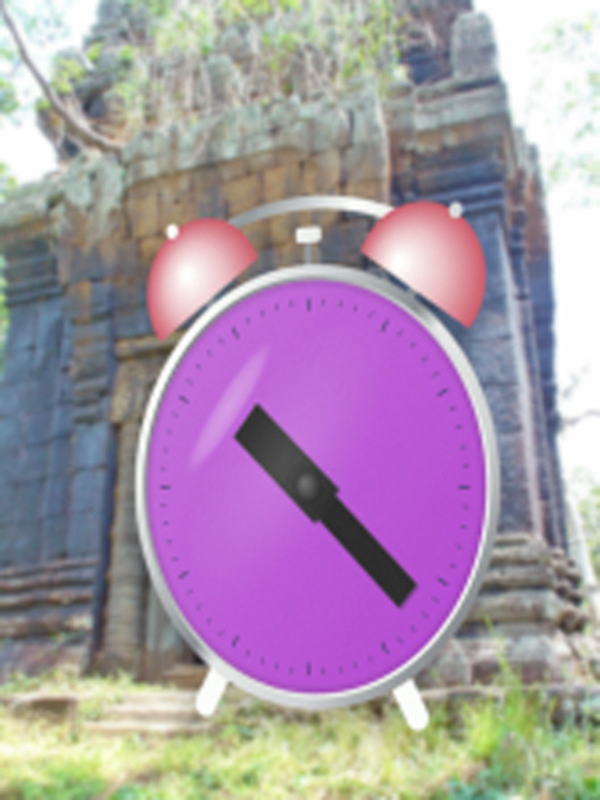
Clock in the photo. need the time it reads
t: 10:22
